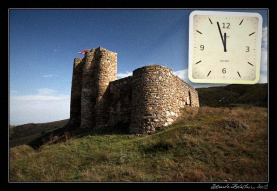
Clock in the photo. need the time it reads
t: 11:57
